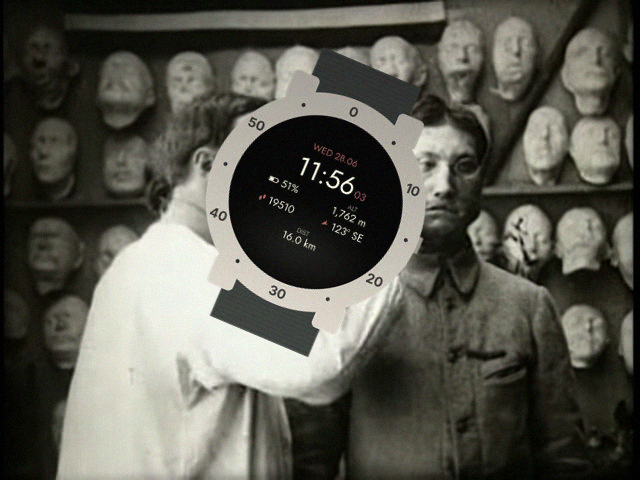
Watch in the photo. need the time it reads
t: 11:56:03
